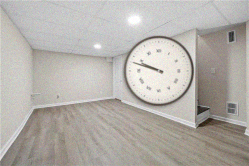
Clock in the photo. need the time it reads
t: 9:48
